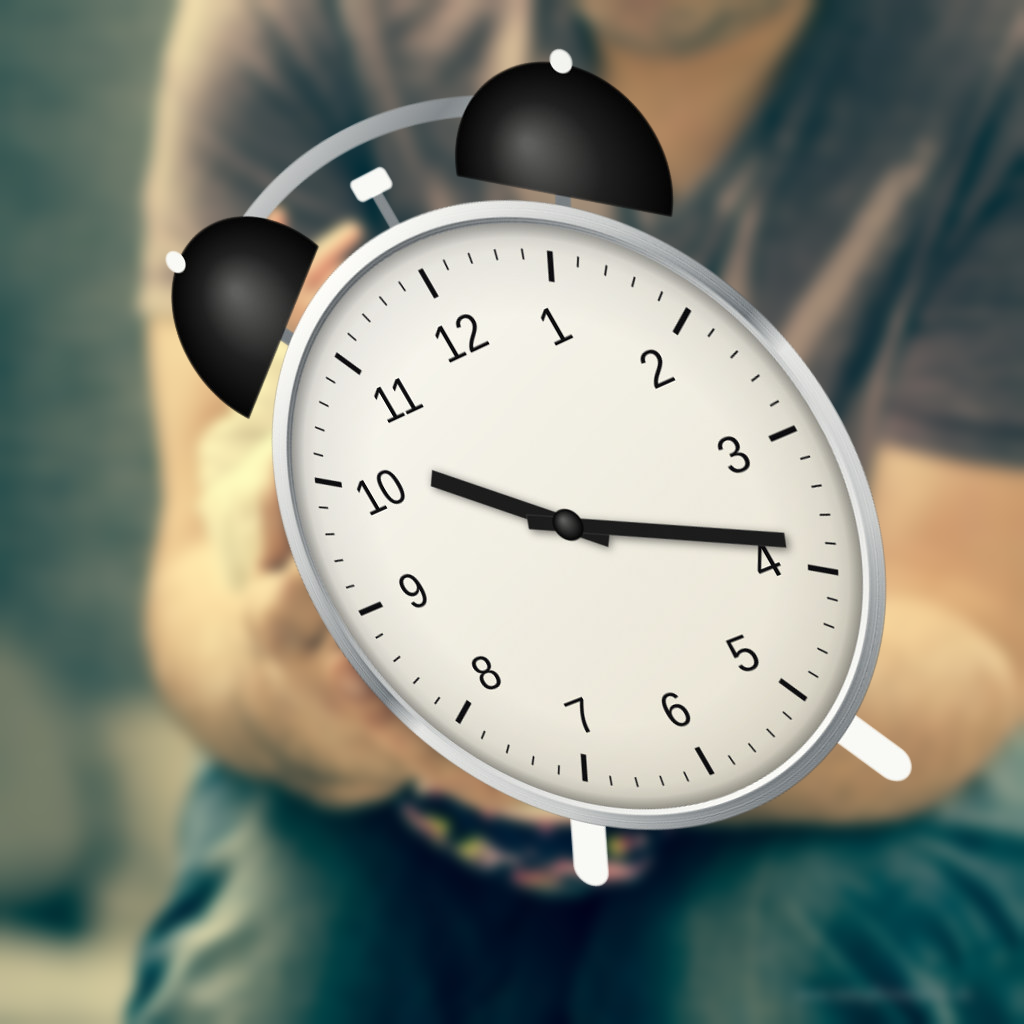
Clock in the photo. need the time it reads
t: 10:19
